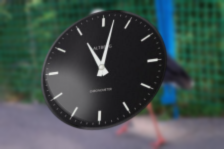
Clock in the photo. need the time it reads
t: 11:02
